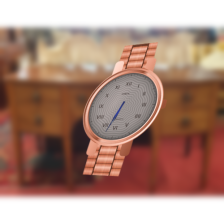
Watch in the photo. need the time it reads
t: 6:33
